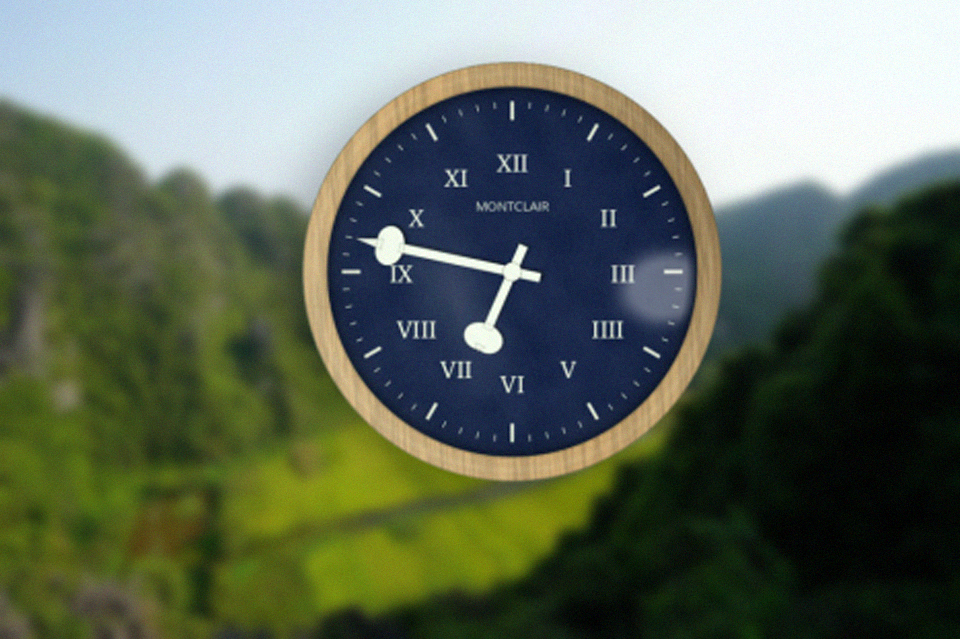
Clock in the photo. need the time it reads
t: 6:47
